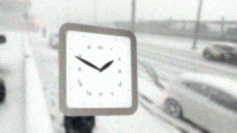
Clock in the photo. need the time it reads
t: 1:49
